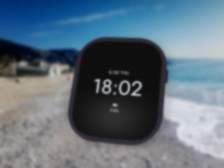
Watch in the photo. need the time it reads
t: 18:02
